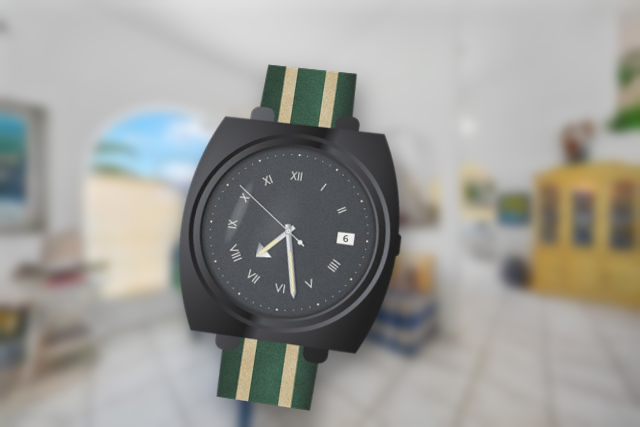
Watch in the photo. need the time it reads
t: 7:27:51
